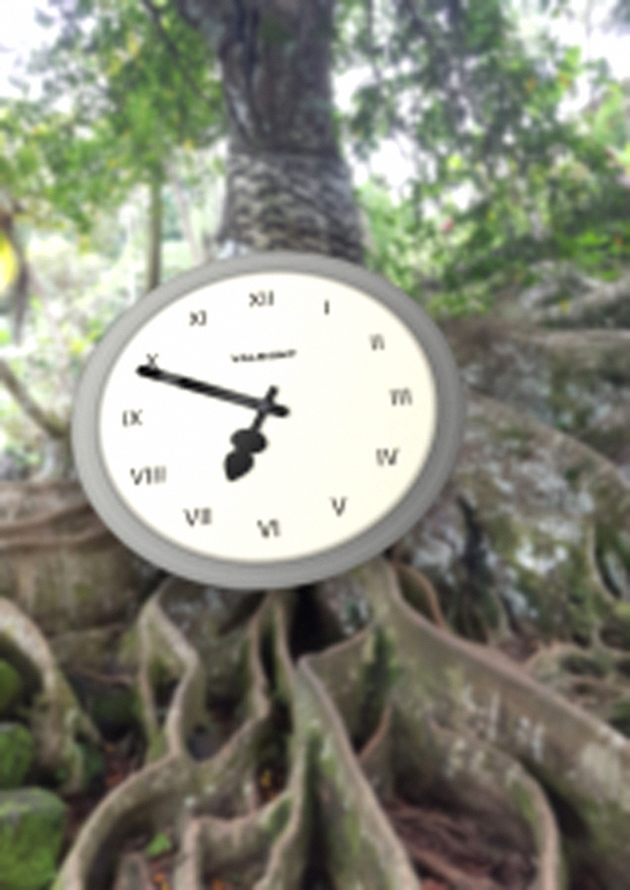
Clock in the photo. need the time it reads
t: 6:49
